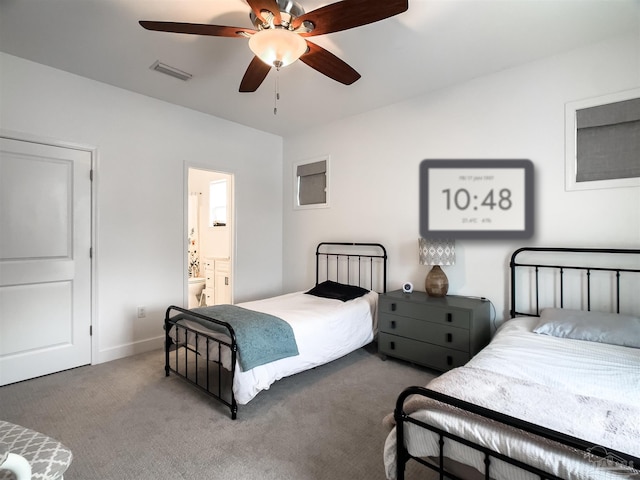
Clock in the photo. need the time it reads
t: 10:48
